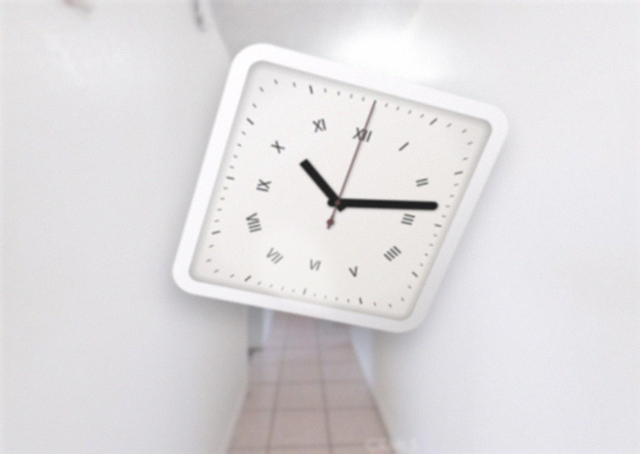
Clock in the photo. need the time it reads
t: 10:13:00
